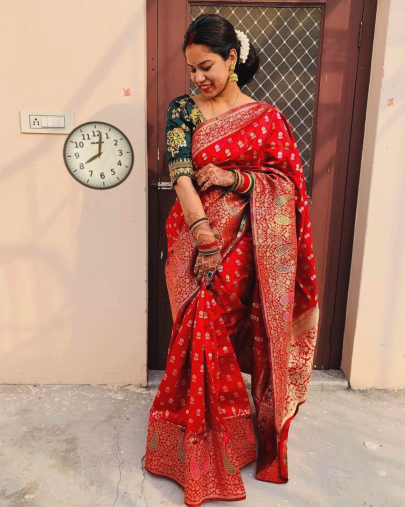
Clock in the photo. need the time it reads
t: 8:02
